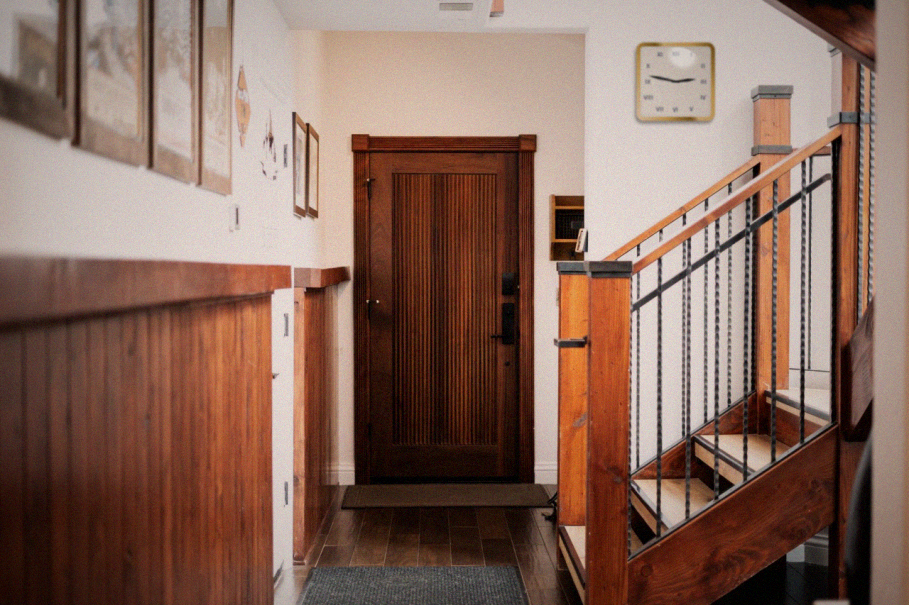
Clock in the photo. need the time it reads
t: 2:47
